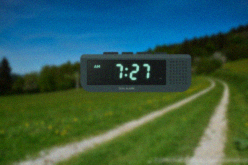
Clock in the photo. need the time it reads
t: 7:27
